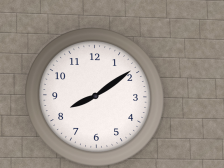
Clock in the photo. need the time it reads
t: 8:09
